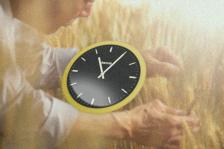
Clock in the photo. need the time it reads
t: 11:05
